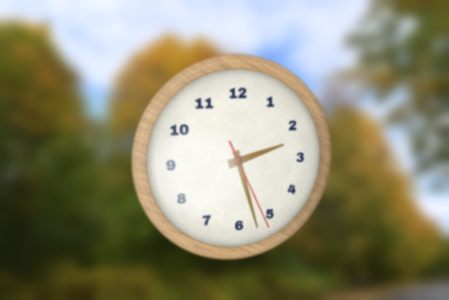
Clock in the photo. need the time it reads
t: 2:27:26
